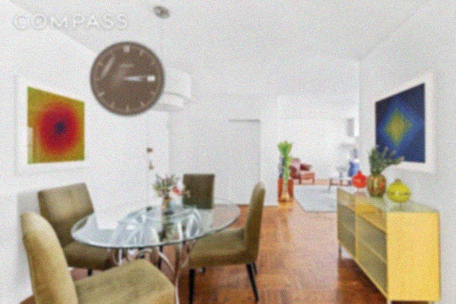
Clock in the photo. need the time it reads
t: 3:14
